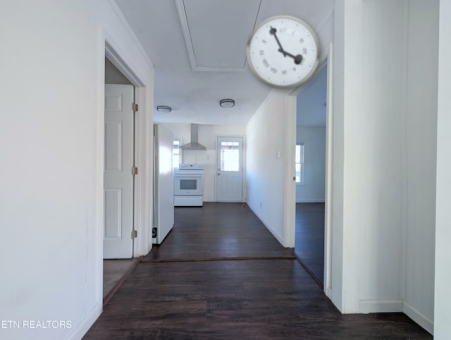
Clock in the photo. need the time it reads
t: 3:56
